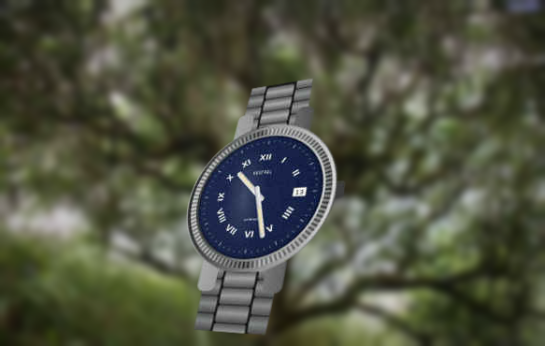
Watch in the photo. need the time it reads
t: 10:27
